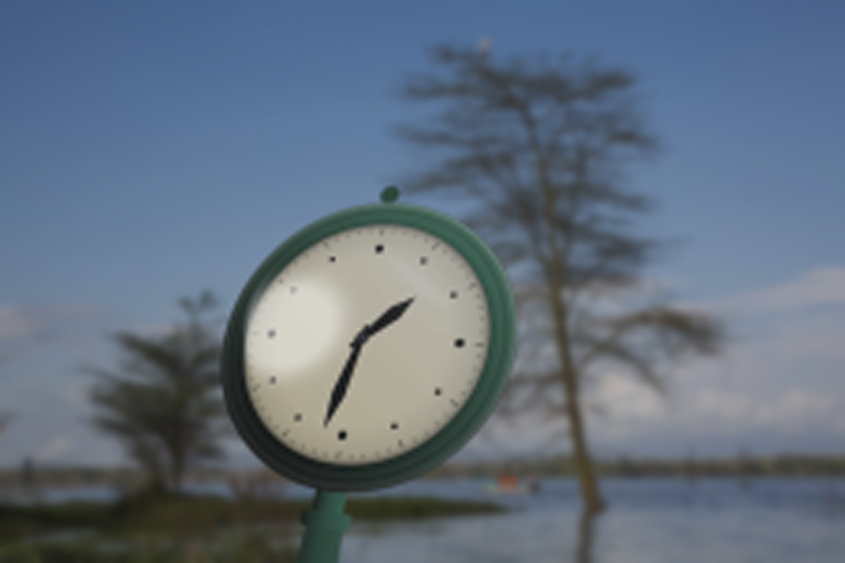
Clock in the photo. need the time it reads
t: 1:32
